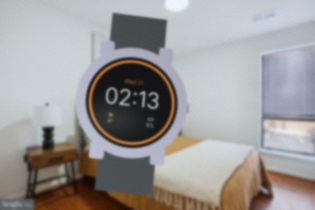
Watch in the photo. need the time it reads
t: 2:13
